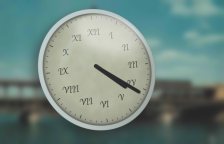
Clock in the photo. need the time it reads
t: 4:21
